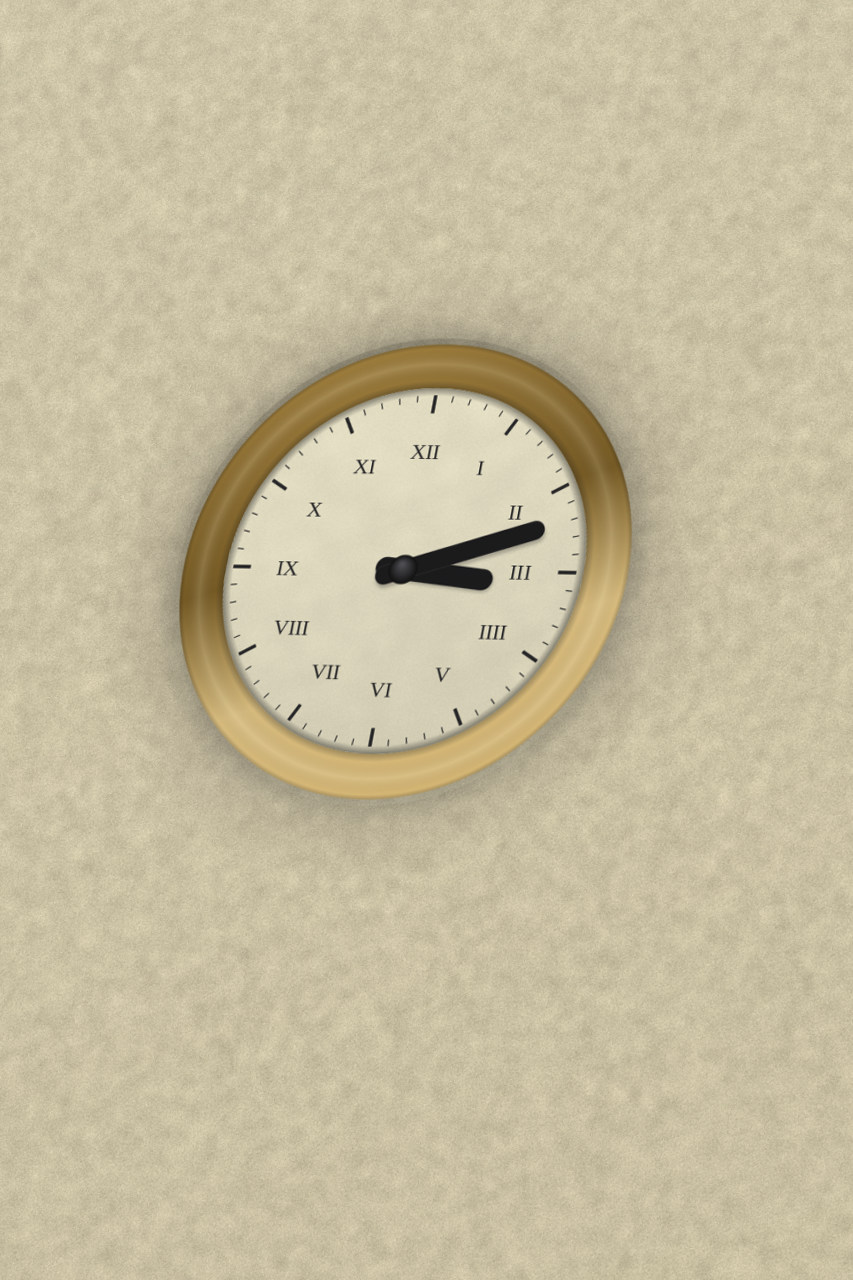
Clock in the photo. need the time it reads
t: 3:12
